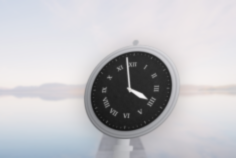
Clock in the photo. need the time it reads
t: 3:58
